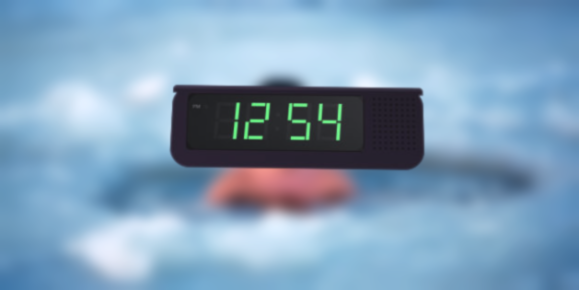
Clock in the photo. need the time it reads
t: 12:54
